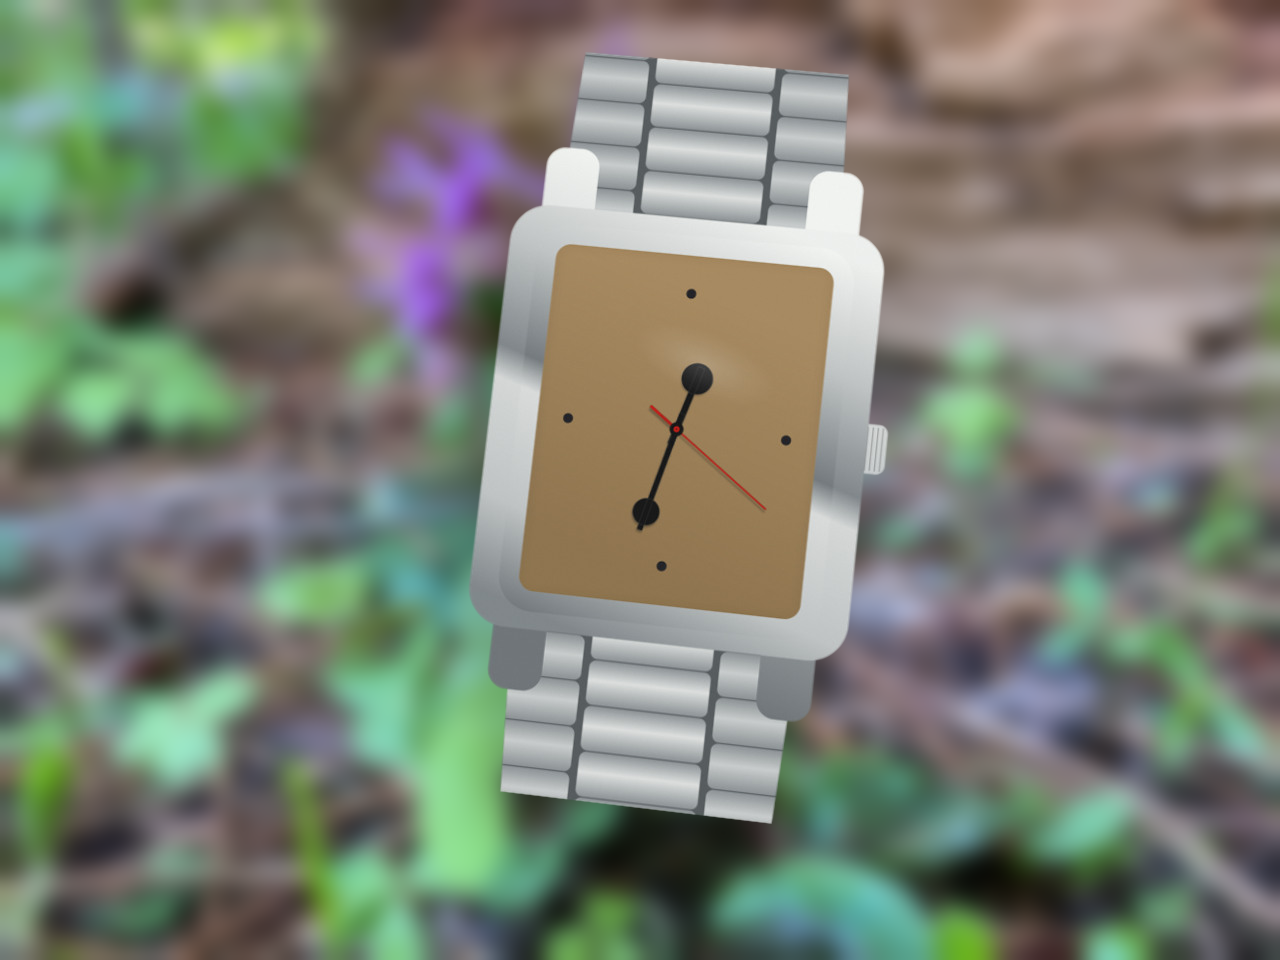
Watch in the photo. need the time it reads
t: 12:32:21
